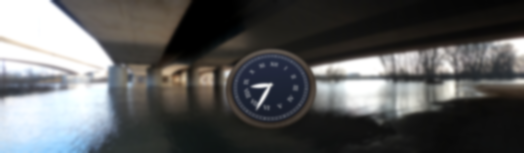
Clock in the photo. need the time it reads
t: 8:33
